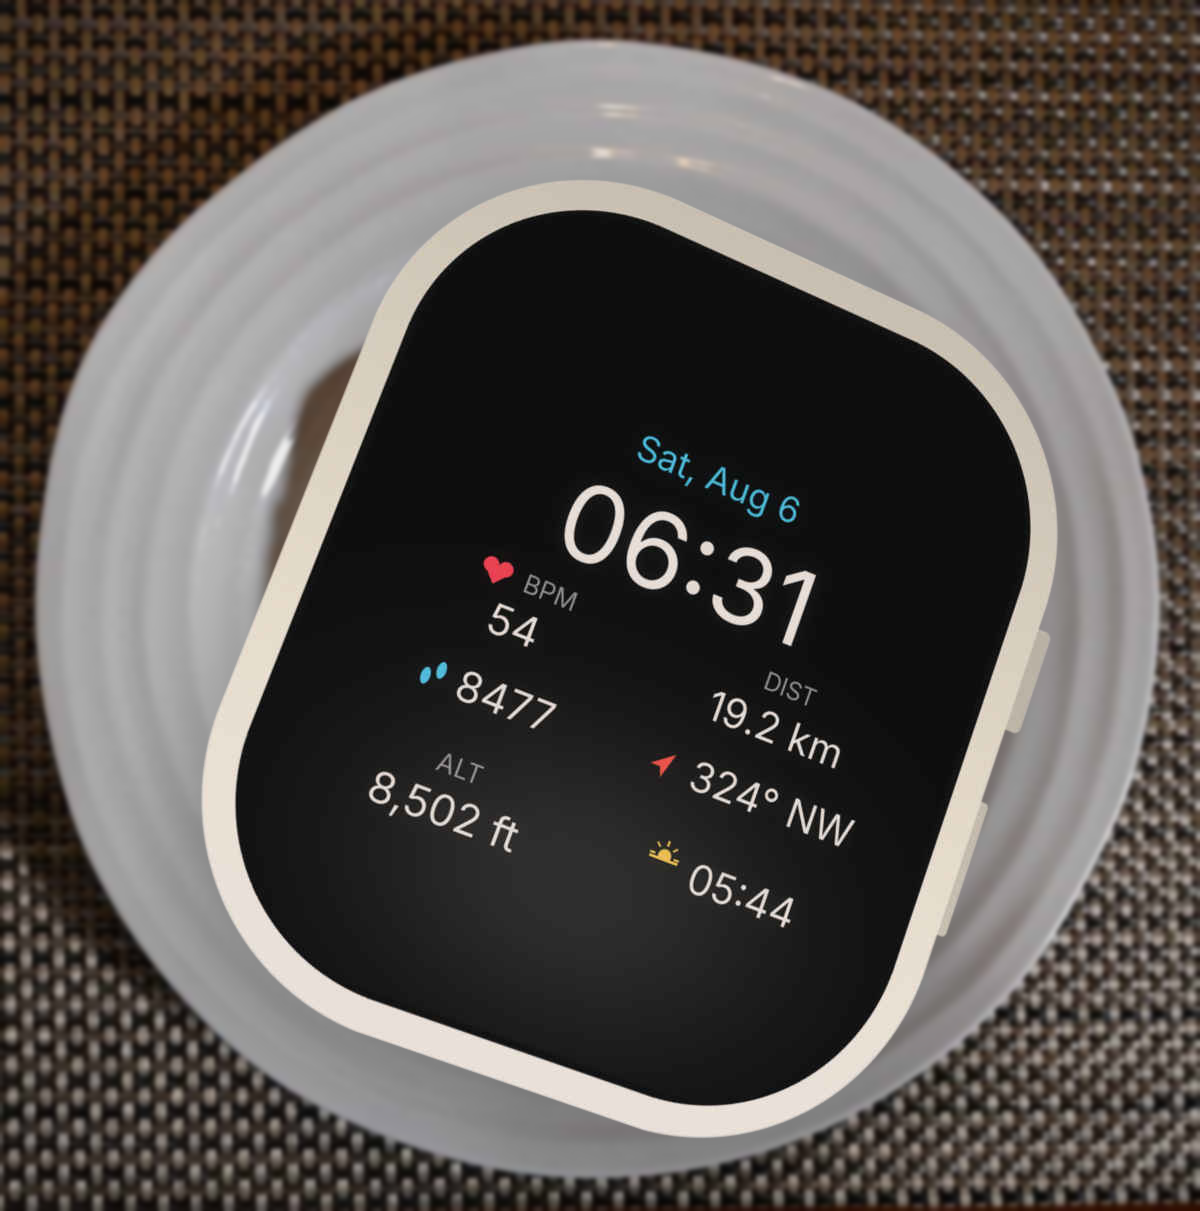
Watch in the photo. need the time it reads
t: 6:31
